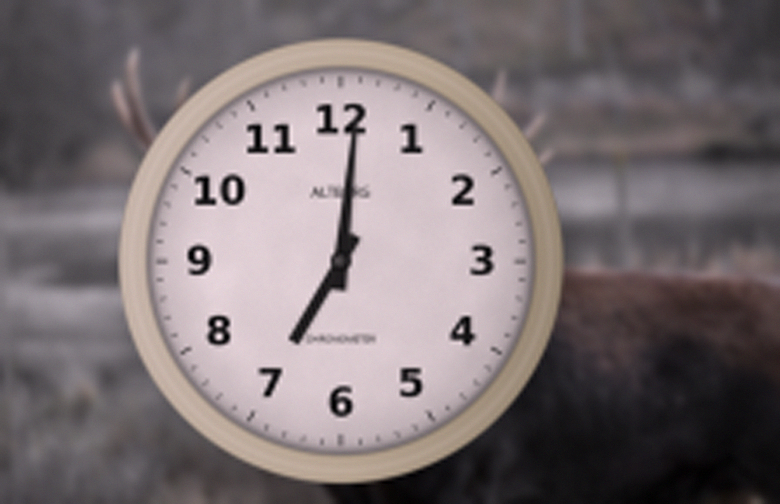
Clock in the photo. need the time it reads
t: 7:01
